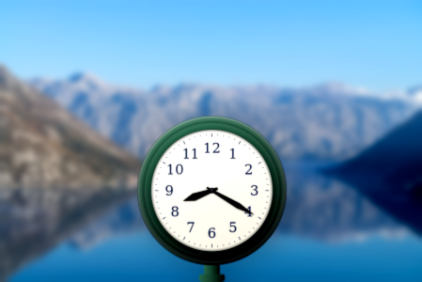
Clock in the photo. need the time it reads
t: 8:20
